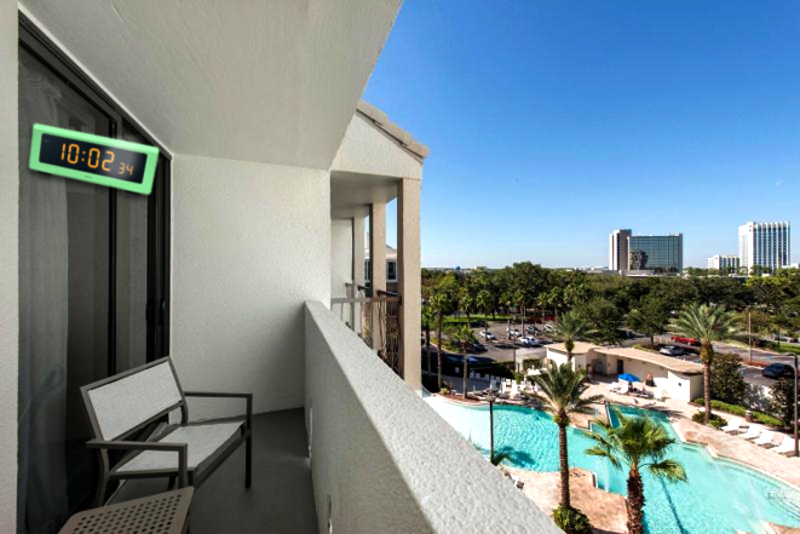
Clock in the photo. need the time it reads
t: 10:02:34
